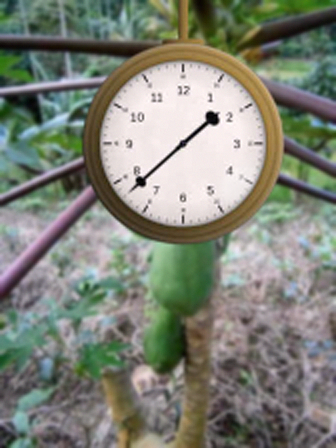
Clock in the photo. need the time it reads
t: 1:38
